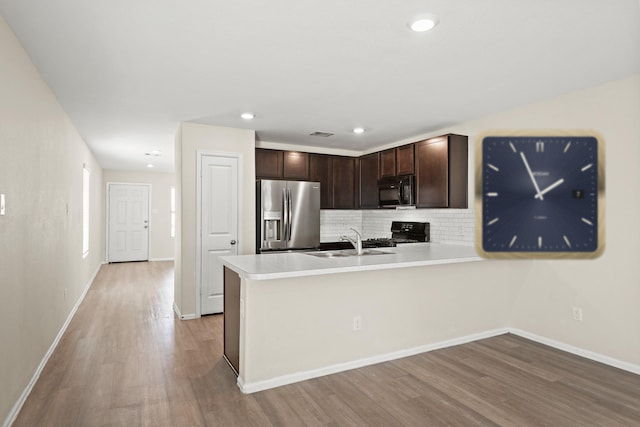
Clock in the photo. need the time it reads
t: 1:56
